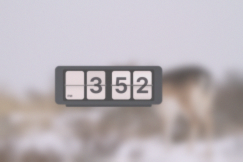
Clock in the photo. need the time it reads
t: 3:52
